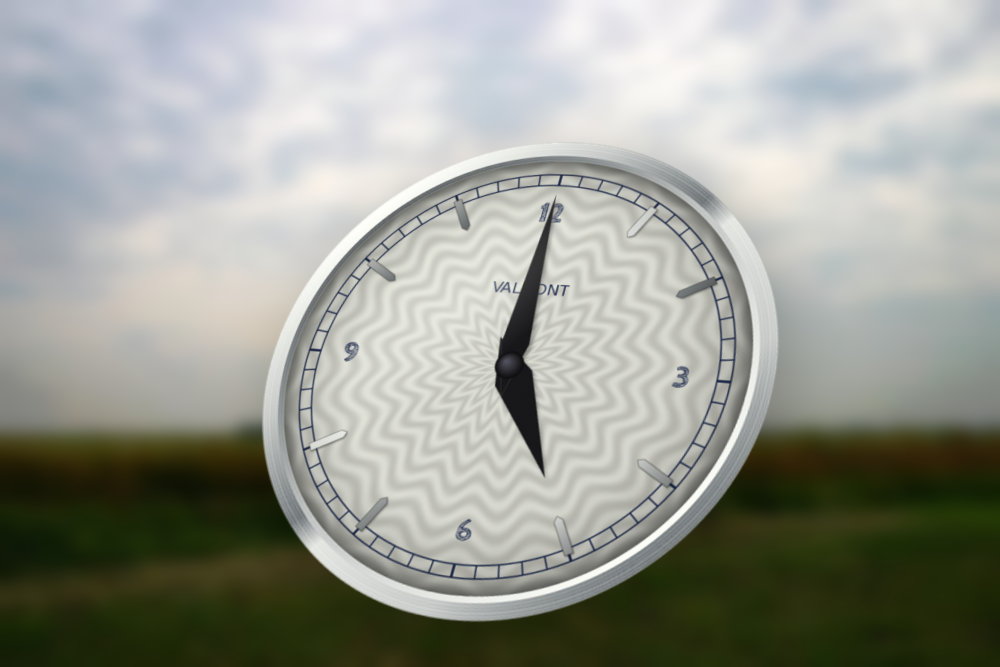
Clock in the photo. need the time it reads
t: 5:00
